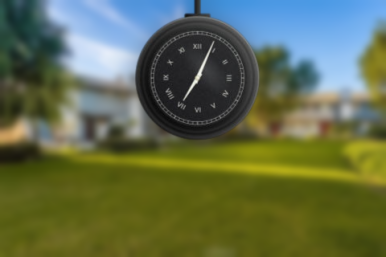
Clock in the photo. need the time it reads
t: 7:04
